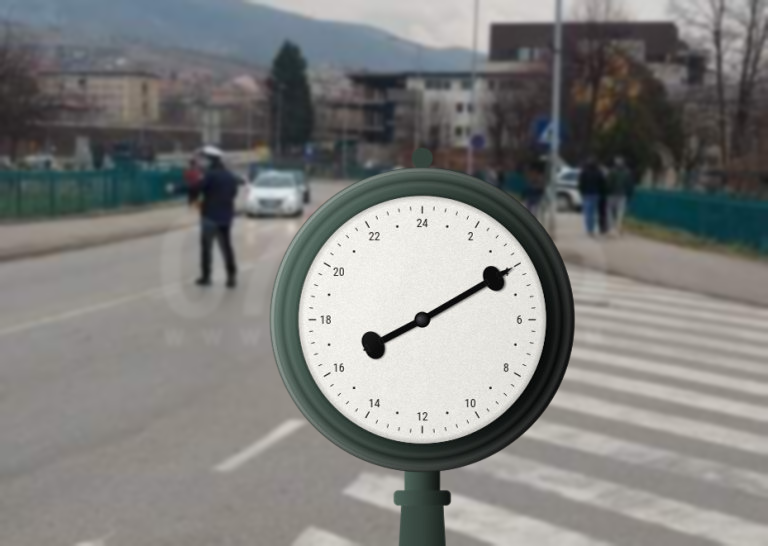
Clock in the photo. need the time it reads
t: 16:10
